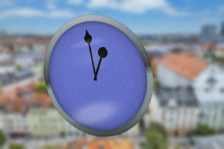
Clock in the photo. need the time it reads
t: 1:00
